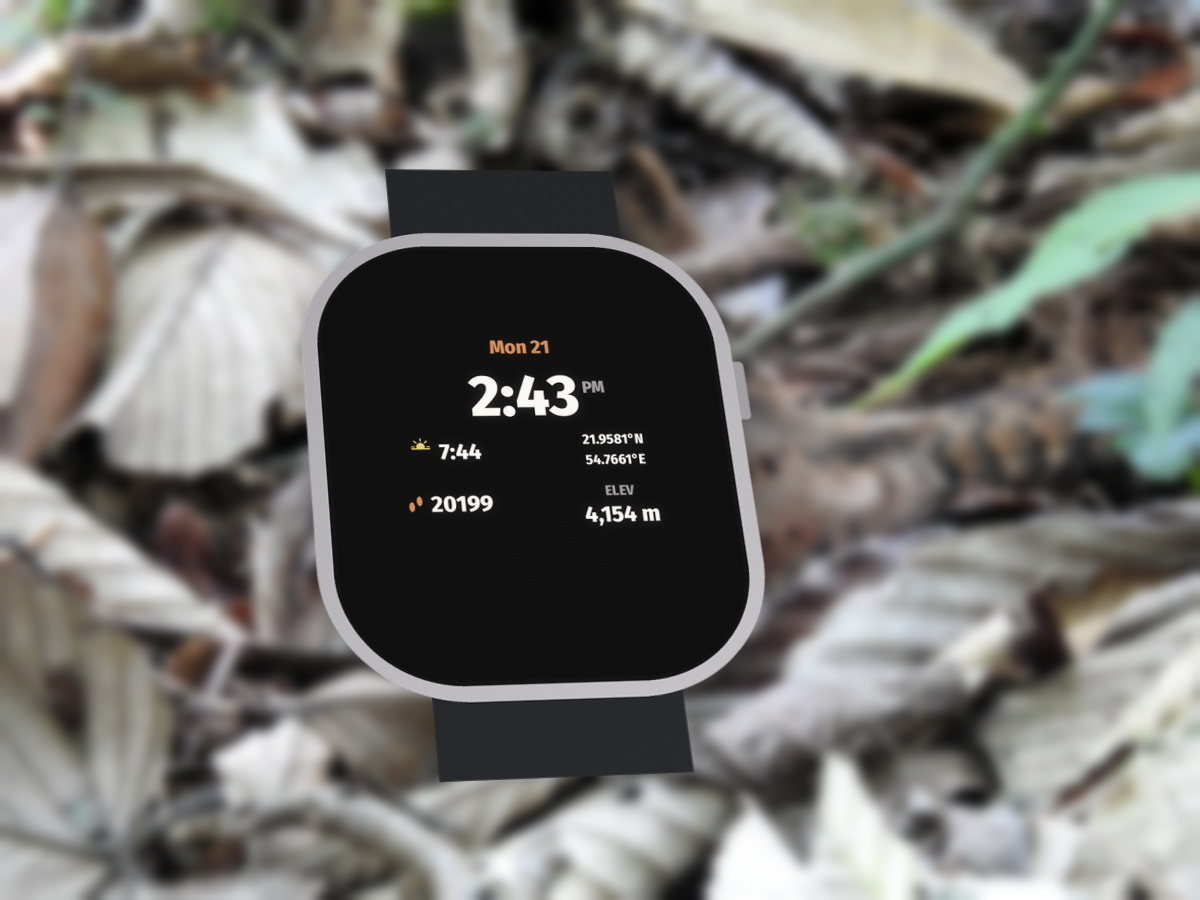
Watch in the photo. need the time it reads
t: 2:43
